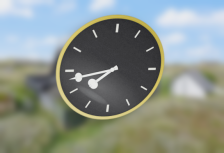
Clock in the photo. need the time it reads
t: 7:43
